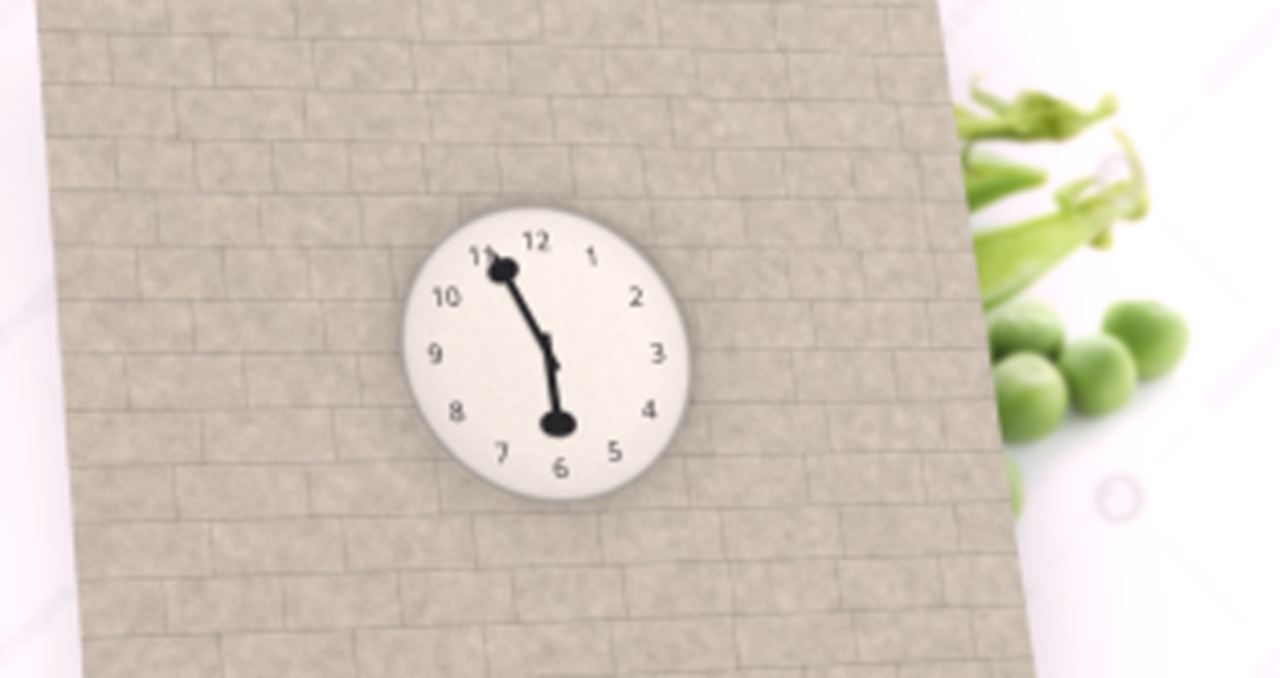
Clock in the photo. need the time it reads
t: 5:56
